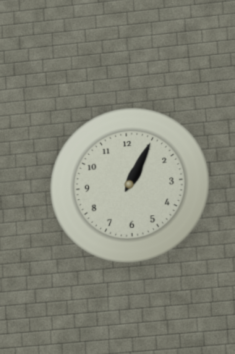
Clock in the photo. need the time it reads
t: 1:05
